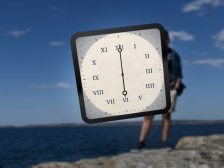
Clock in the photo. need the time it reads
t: 6:00
